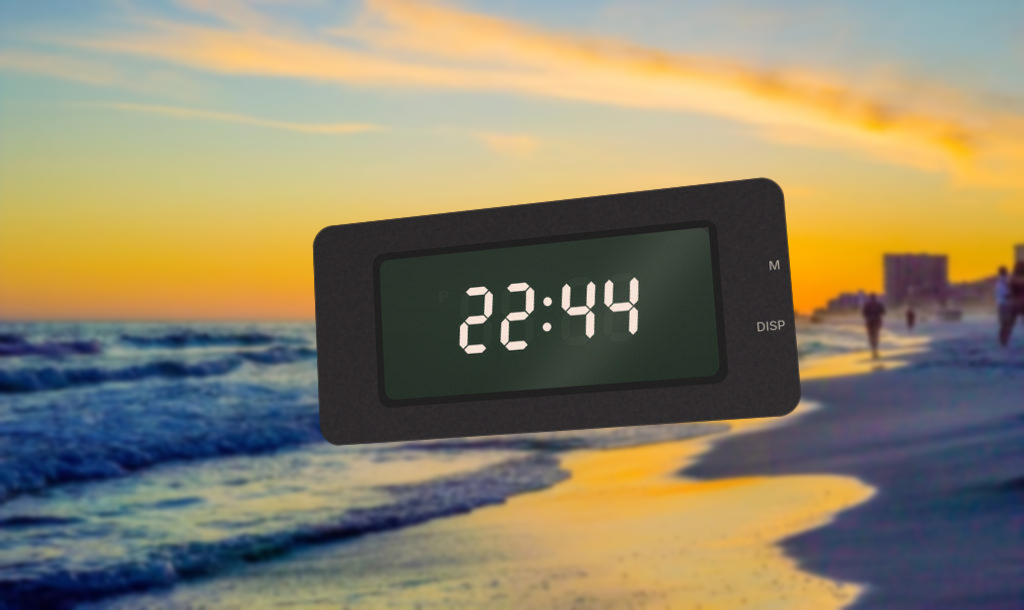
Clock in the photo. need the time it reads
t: 22:44
